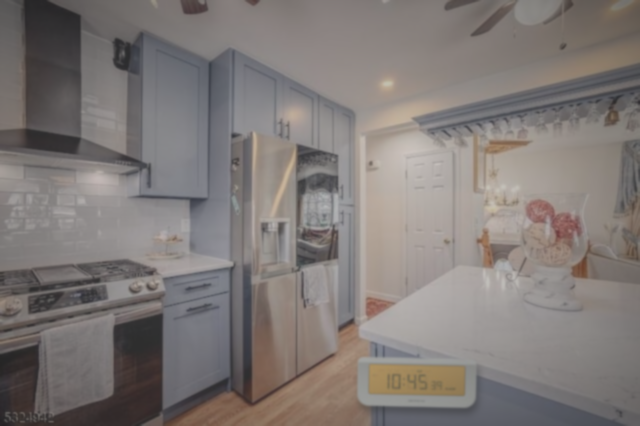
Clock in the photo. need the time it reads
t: 10:45
